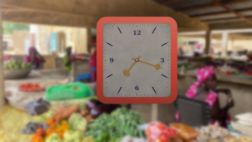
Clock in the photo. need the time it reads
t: 7:18
